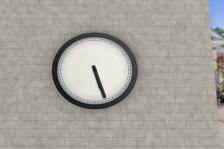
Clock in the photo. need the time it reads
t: 5:27
